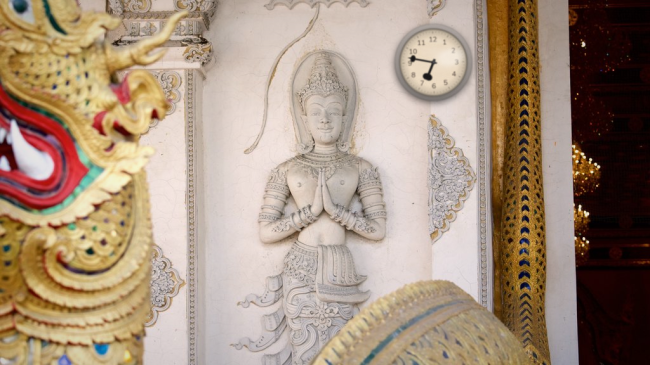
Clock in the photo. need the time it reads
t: 6:47
